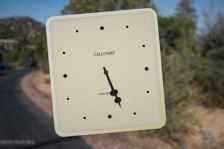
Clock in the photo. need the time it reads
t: 5:27
